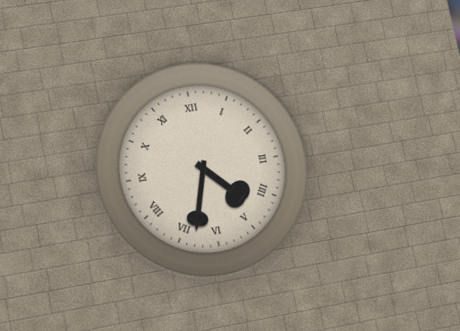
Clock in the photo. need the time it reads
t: 4:33
